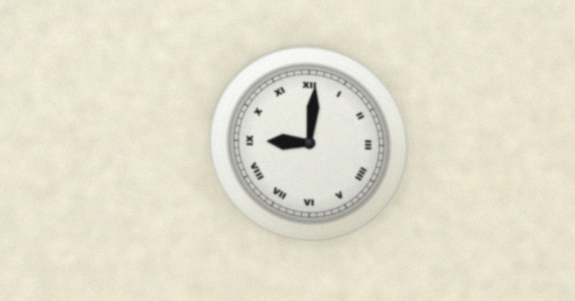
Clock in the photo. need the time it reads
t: 9:01
